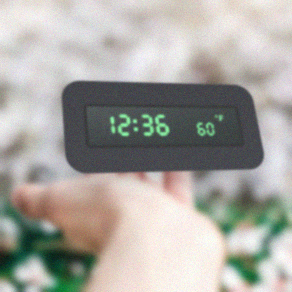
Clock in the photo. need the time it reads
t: 12:36
